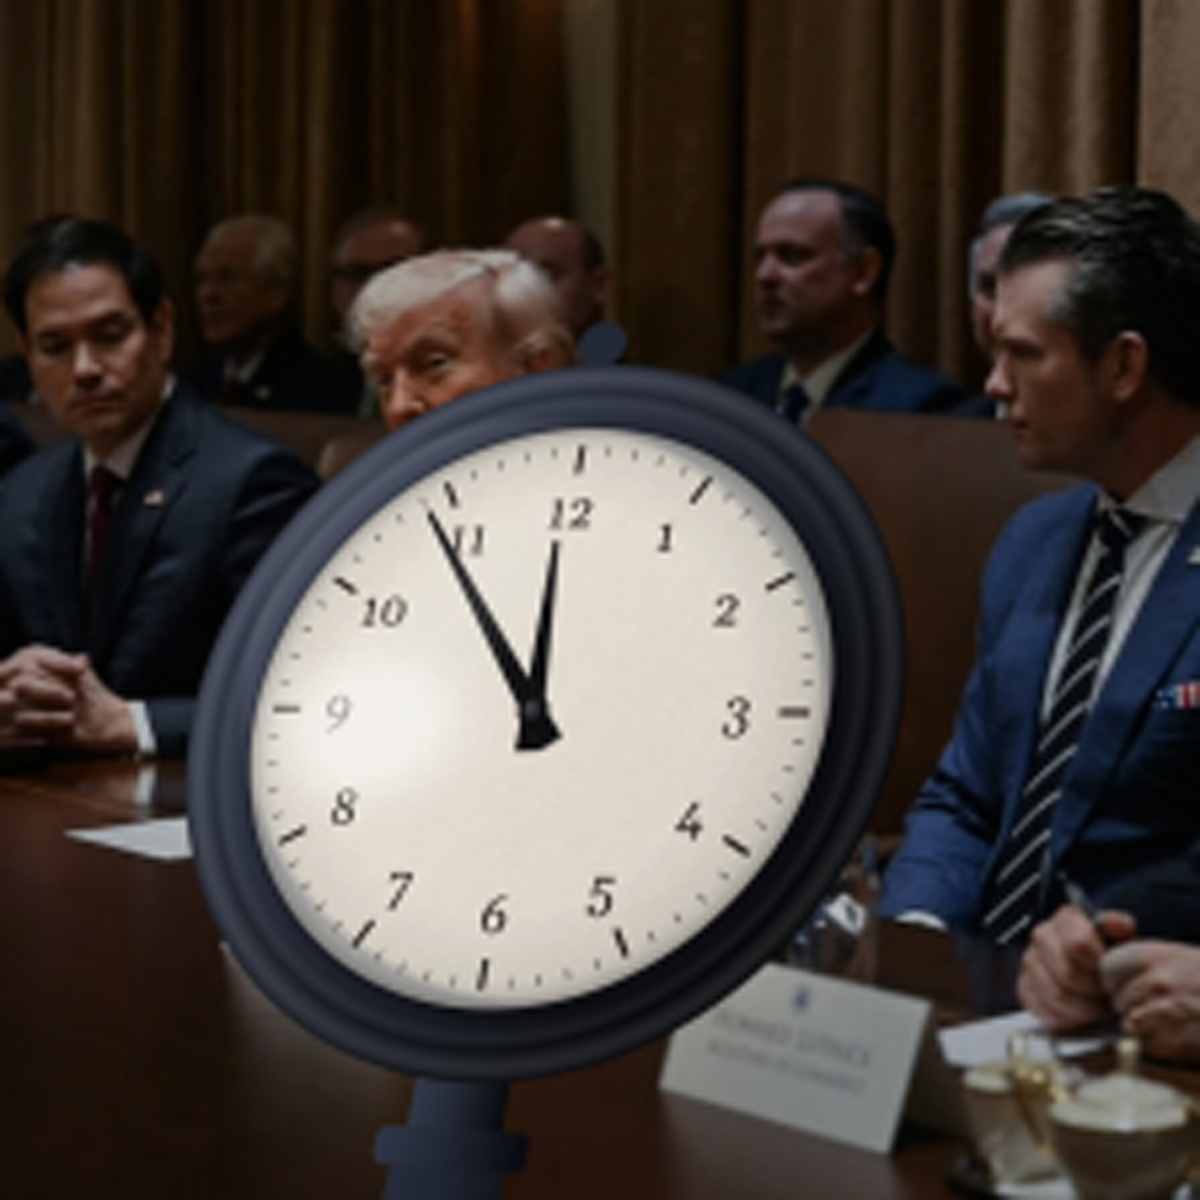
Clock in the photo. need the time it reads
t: 11:54
